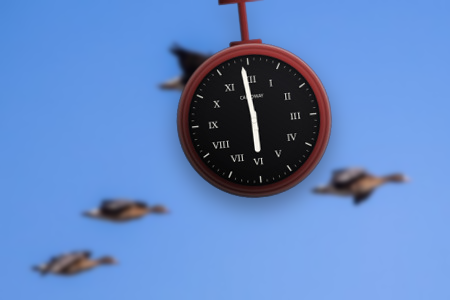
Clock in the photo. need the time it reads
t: 5:59
